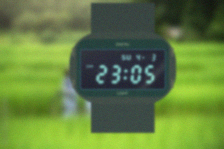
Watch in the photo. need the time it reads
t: 23:05
